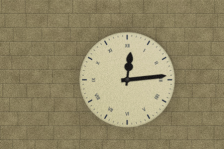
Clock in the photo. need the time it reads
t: 12:14
